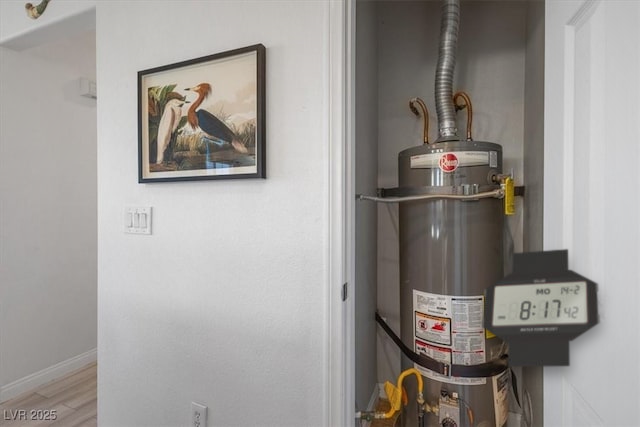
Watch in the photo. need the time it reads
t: 8:17:42
